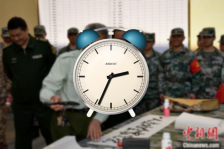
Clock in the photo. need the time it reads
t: 2:34
